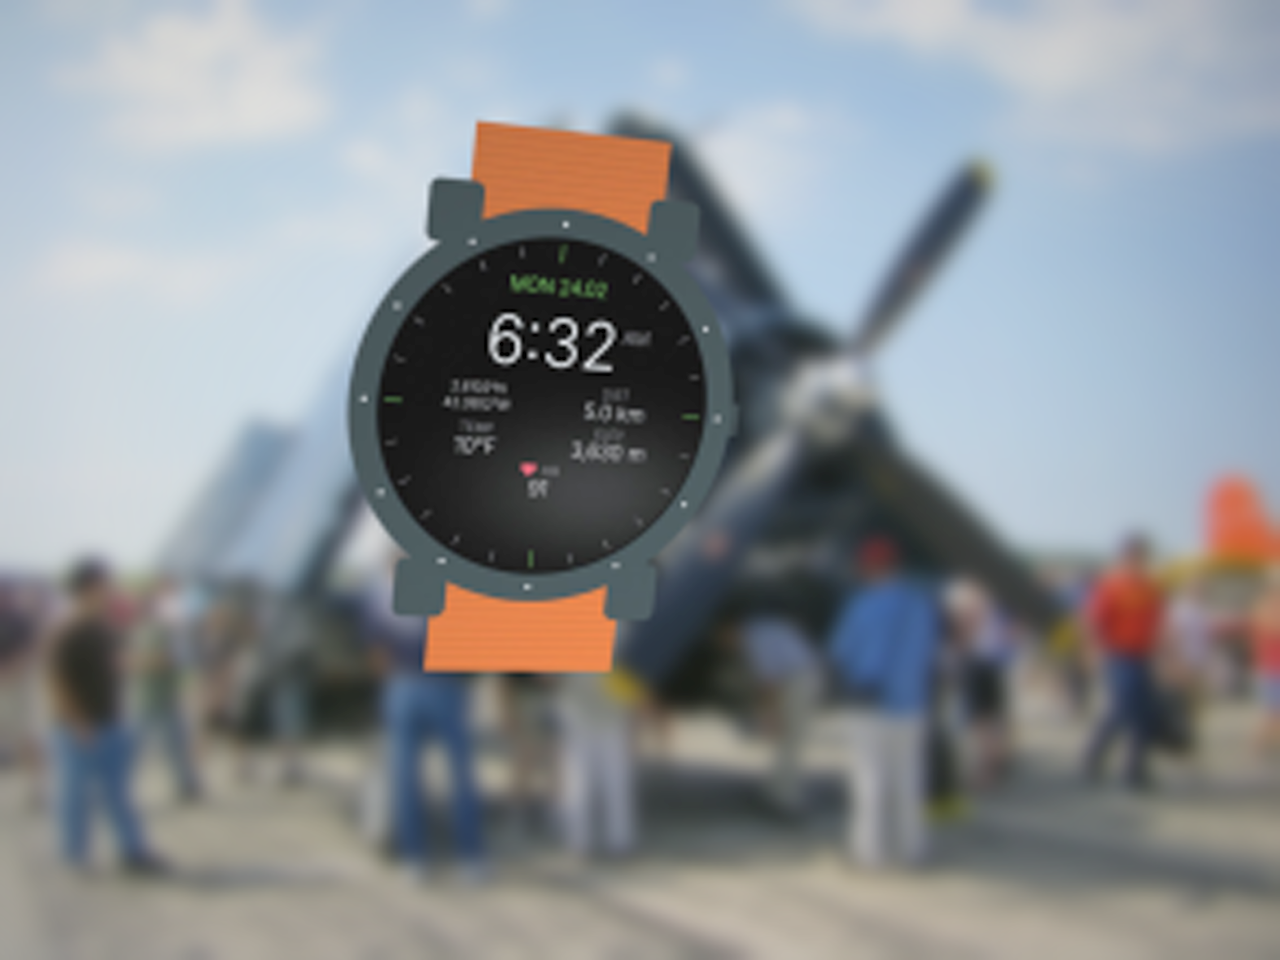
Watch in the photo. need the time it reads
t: 6:32
